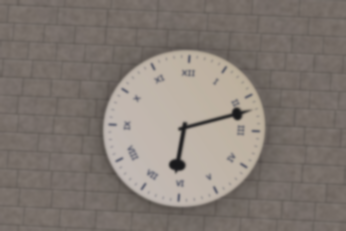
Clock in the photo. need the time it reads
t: 6:12
